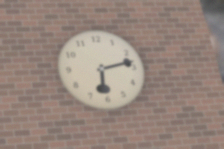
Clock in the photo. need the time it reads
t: 6:13
